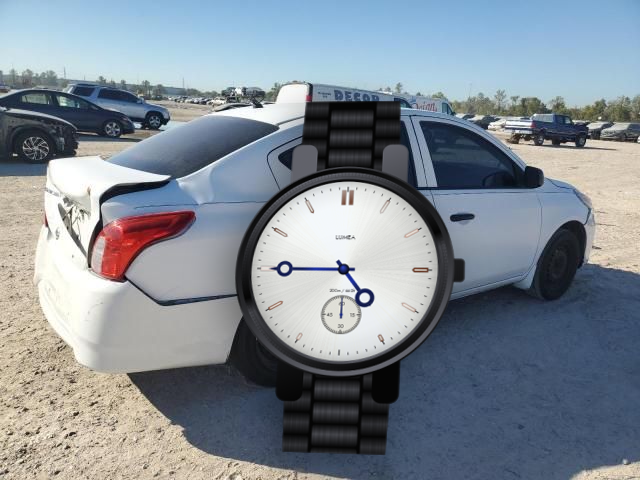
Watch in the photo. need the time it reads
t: 4:45
